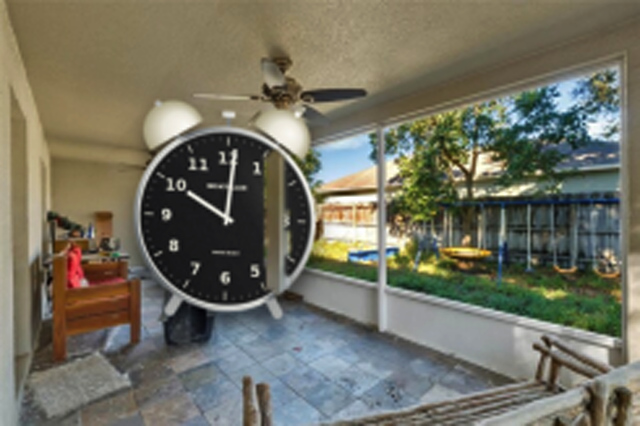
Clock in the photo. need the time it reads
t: 10:01
